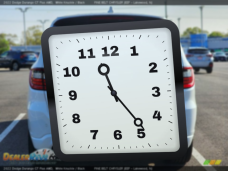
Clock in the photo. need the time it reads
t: 11:24
